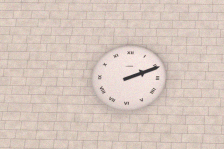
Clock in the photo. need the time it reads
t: 2:11
